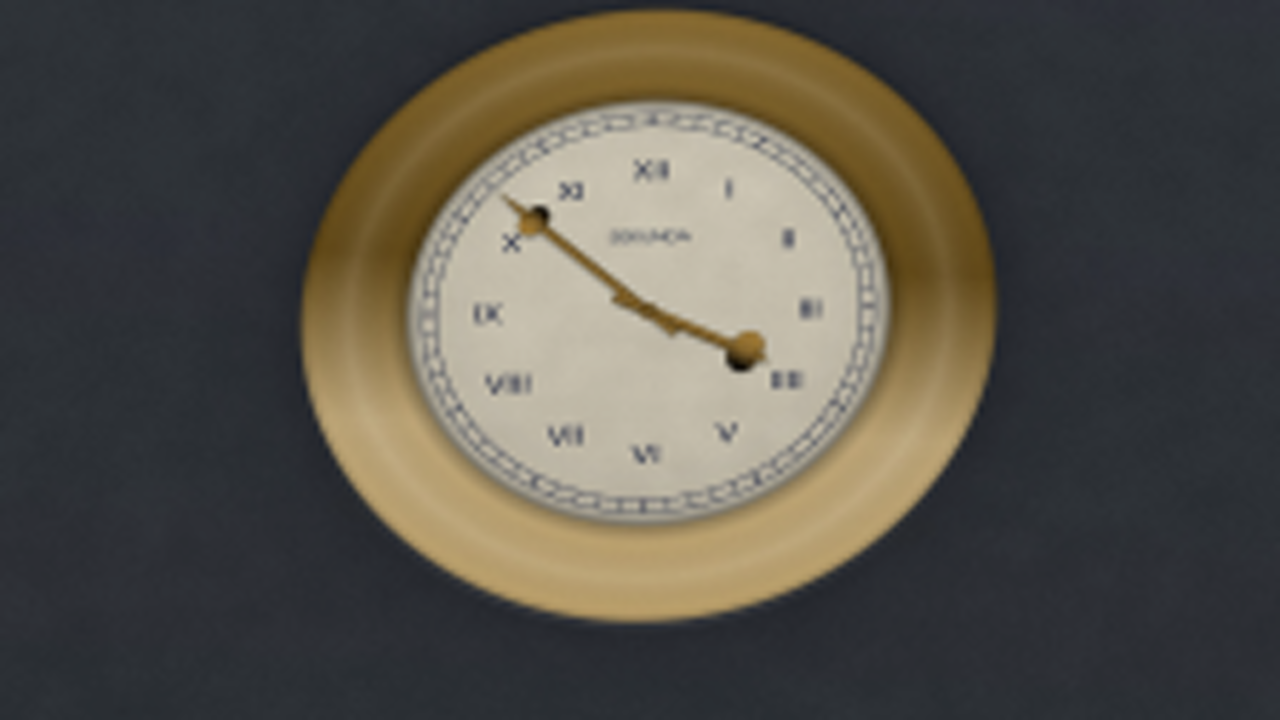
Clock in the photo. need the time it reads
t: 3:52
